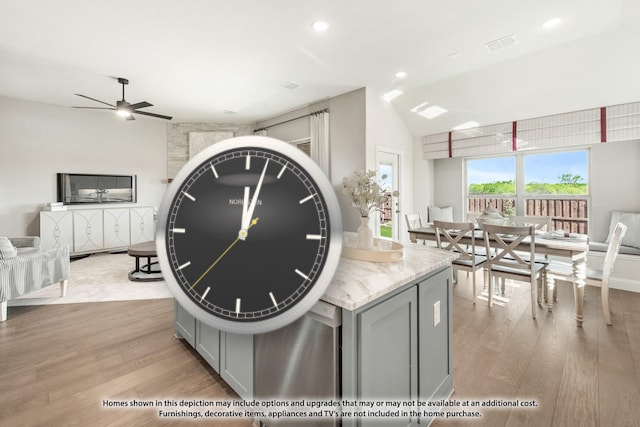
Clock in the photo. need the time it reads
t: 12:02:37
